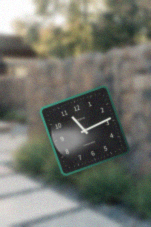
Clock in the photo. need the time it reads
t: 11:14
